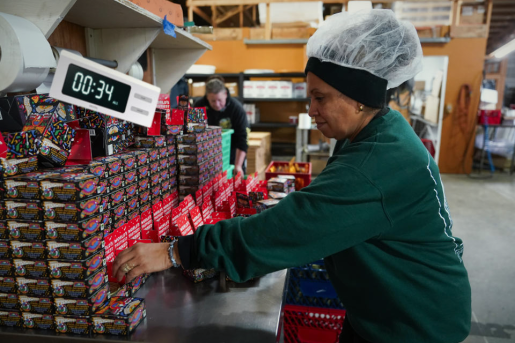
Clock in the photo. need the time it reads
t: 0:34
